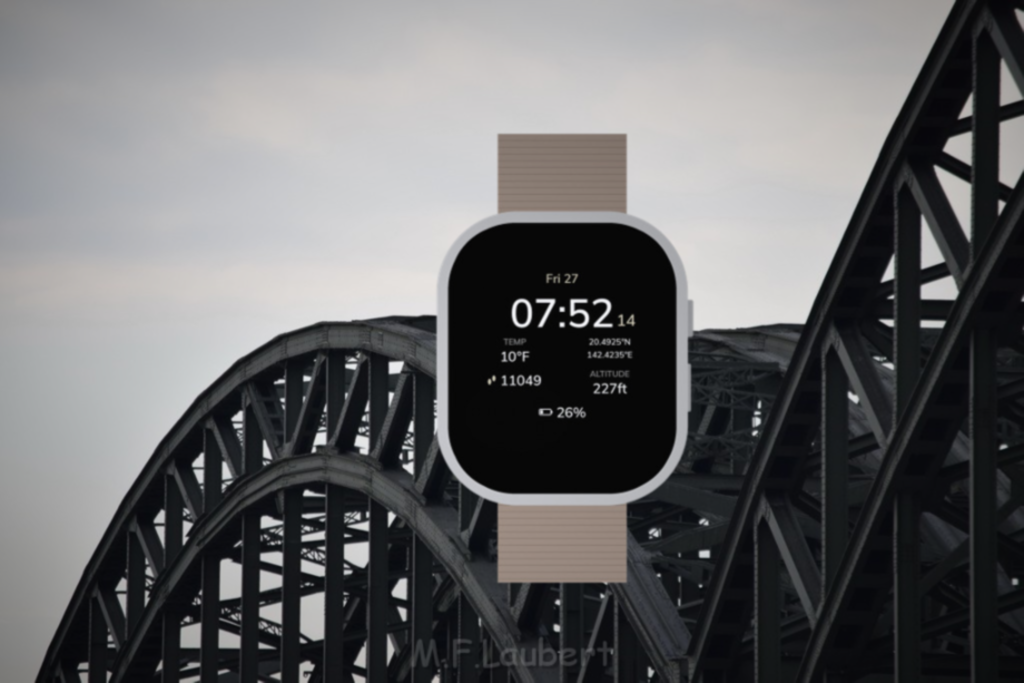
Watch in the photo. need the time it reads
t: 7:52:14
